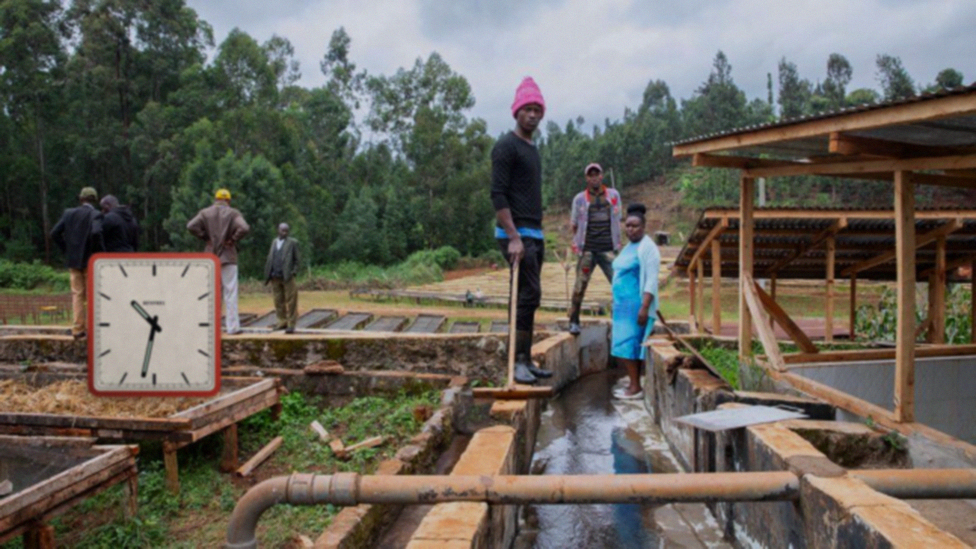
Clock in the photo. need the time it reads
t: 10:32
